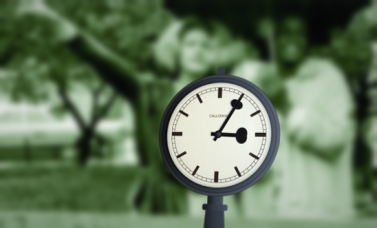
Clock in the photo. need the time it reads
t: 3:05
